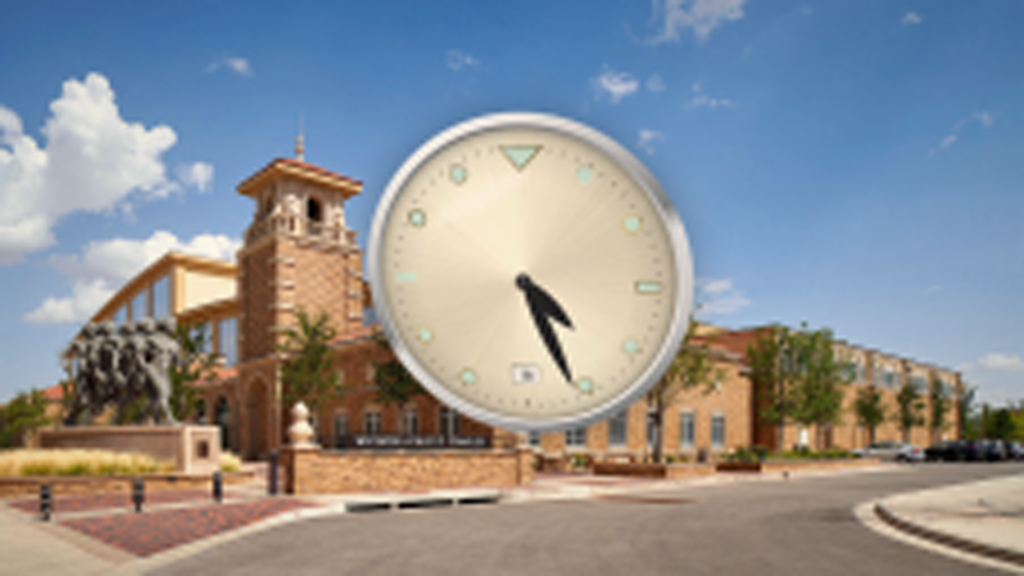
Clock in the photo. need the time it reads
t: 4:26
